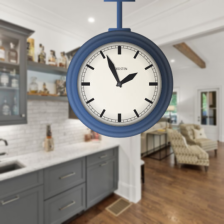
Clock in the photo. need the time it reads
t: 1:56
